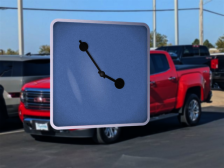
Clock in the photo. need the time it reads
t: 3:54
